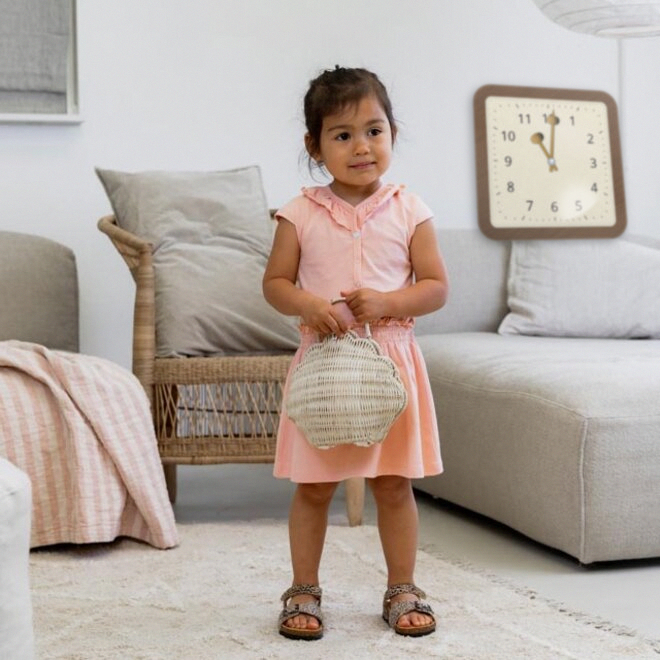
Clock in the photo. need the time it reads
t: 11:01
